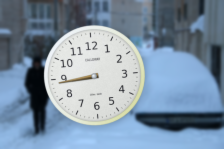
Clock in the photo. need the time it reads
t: 8:44
